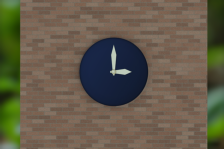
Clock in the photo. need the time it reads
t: 3:00
